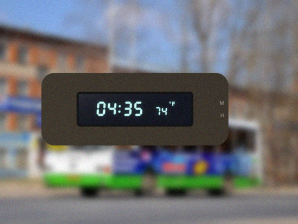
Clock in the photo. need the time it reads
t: 4:35
